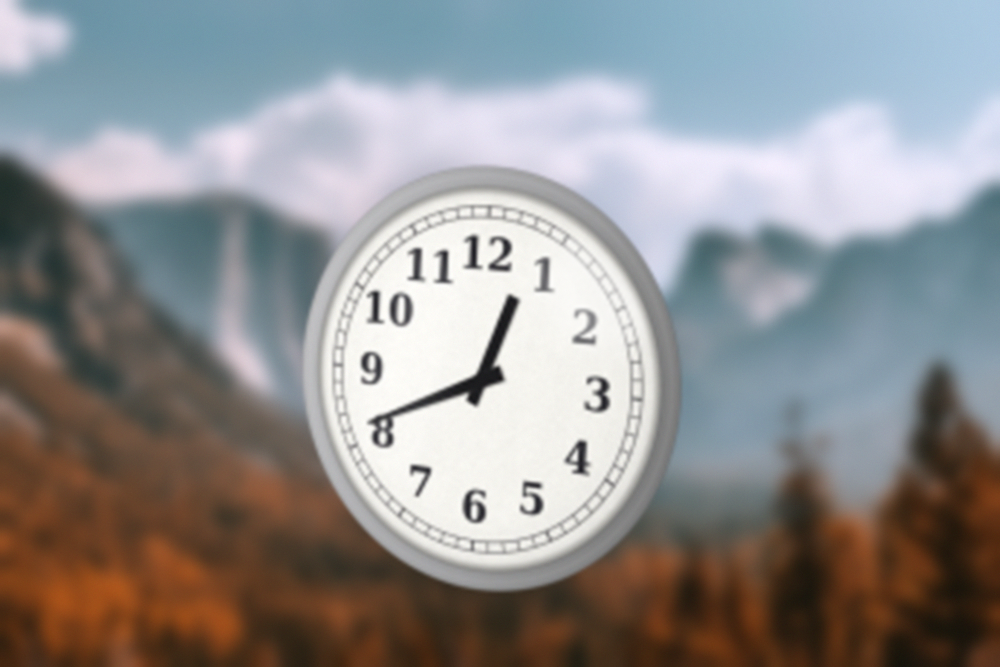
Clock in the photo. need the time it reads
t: 12:41
